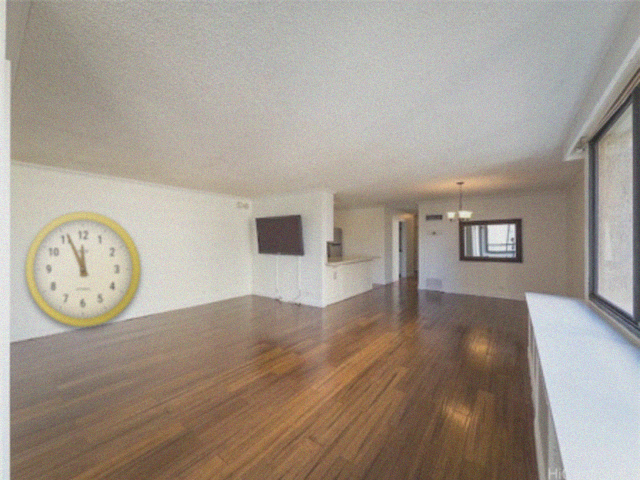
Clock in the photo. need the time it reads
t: 11:56
